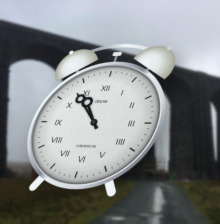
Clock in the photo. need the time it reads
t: 10:53
